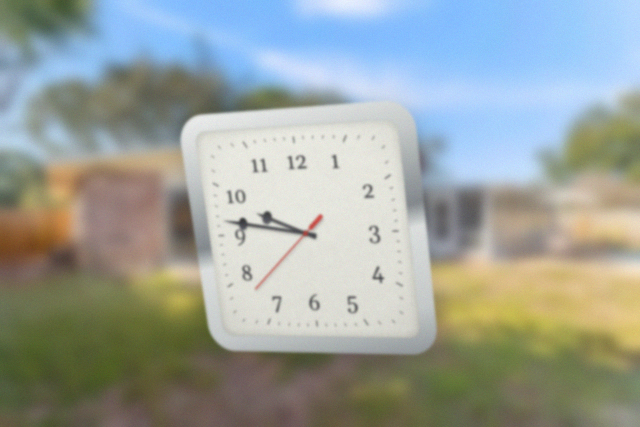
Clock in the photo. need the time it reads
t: 9:46:38
